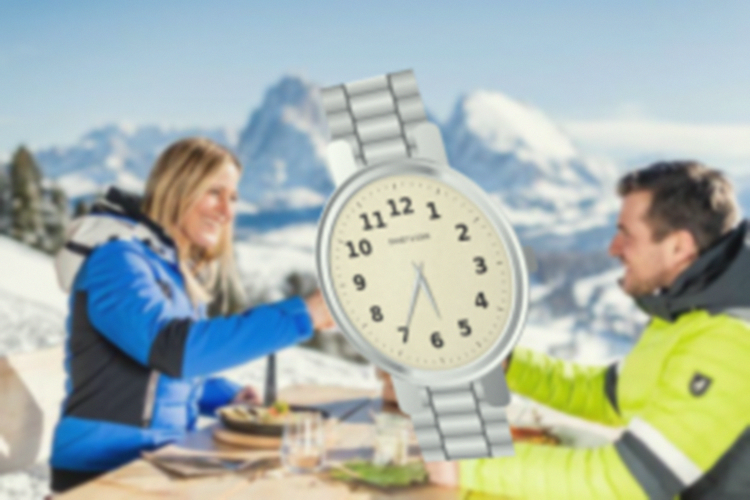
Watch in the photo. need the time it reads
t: 5:35
